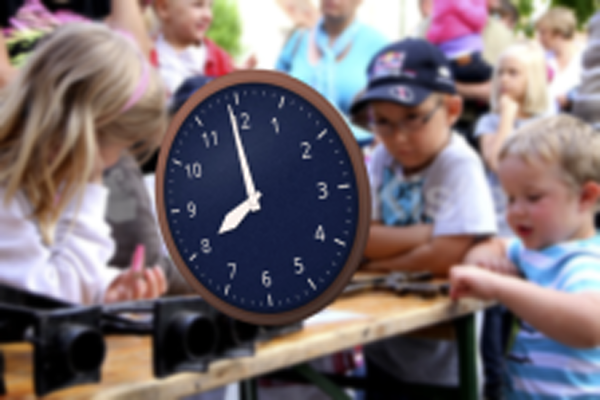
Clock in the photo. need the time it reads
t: 7:59
